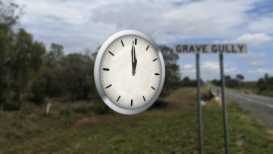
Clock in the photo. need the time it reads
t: 11:59
